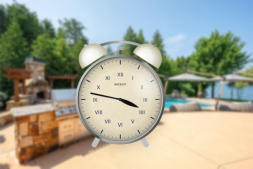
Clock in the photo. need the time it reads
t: 3:47
